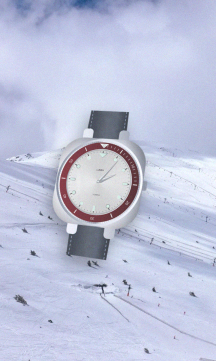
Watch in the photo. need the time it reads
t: 2:06
